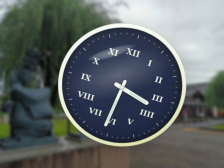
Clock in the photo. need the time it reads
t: 3:31
